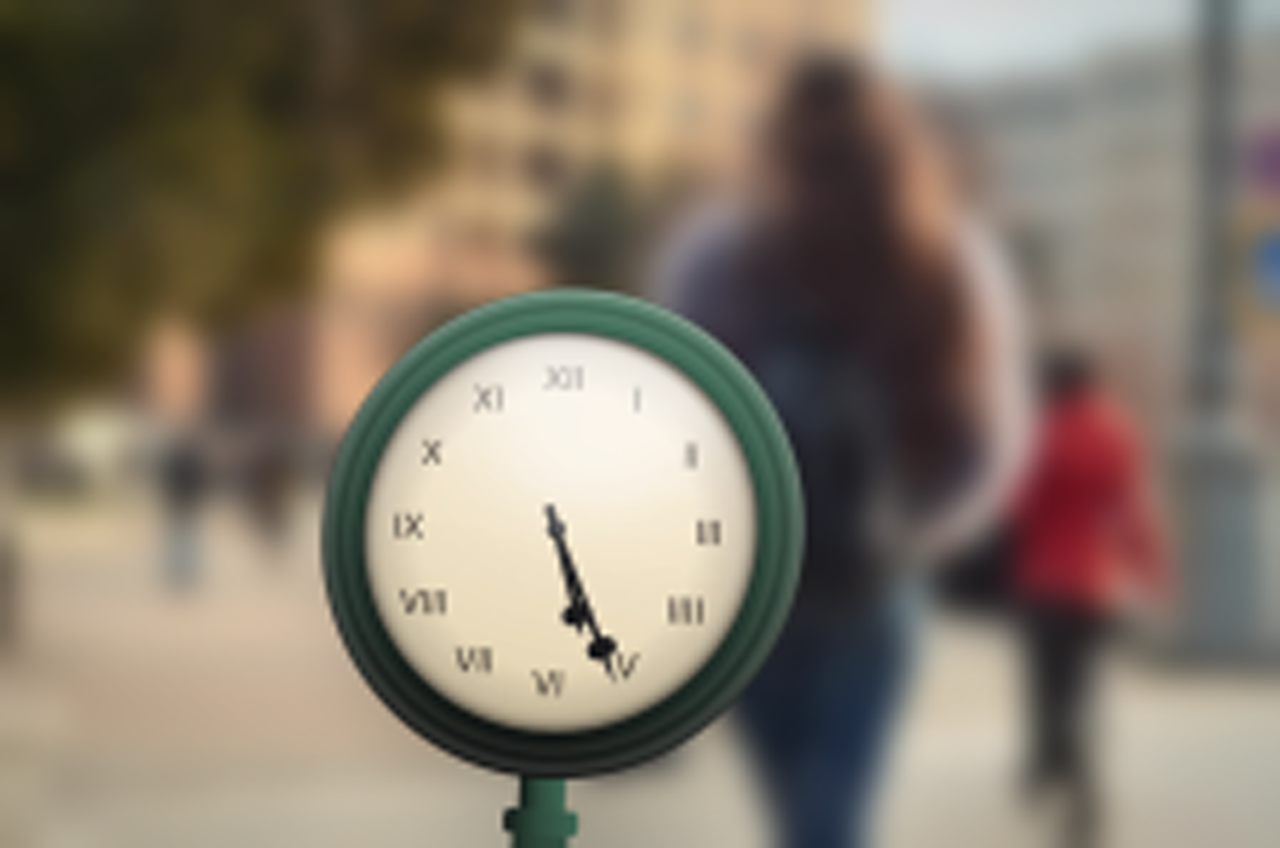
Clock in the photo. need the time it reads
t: 5:26
